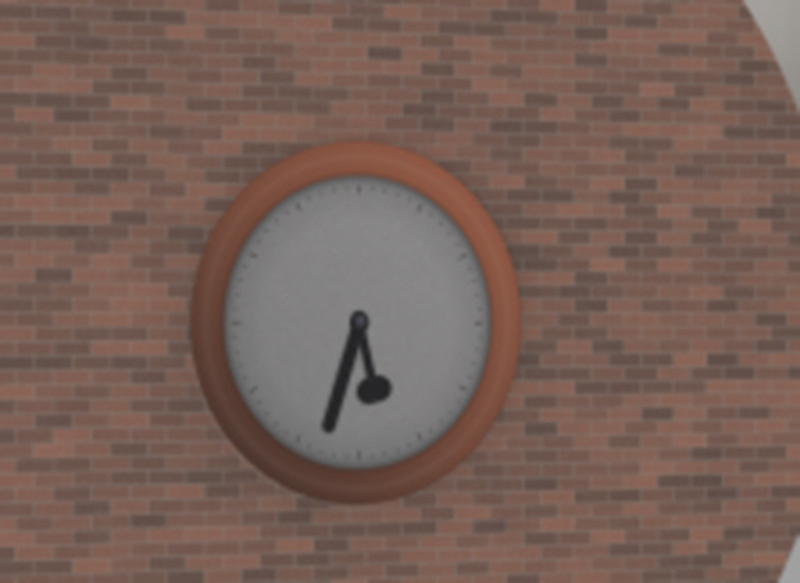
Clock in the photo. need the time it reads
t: 5:33
